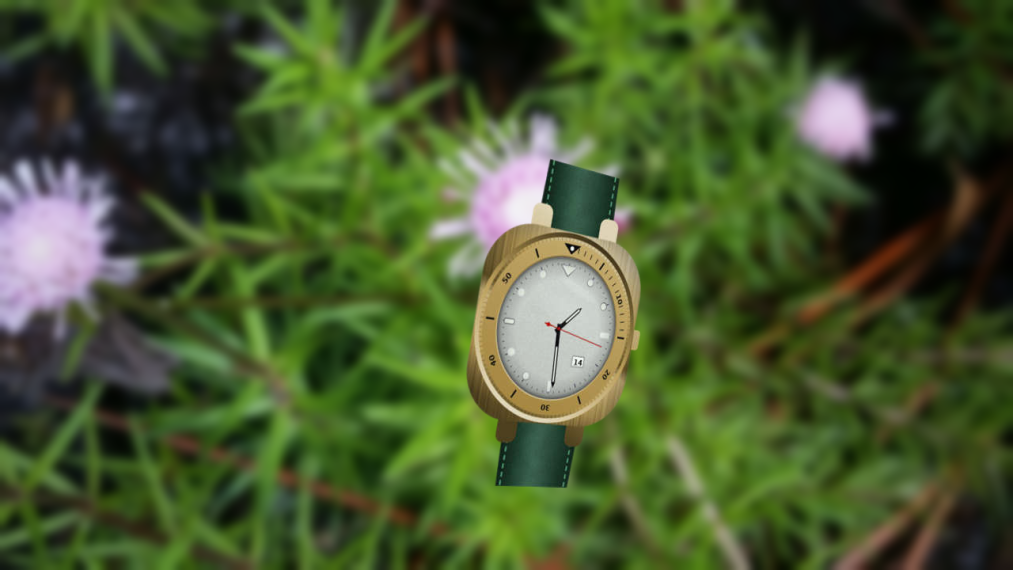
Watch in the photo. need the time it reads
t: 1:29:17
